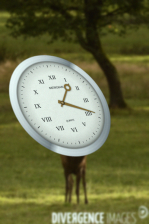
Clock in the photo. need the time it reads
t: 1:19
